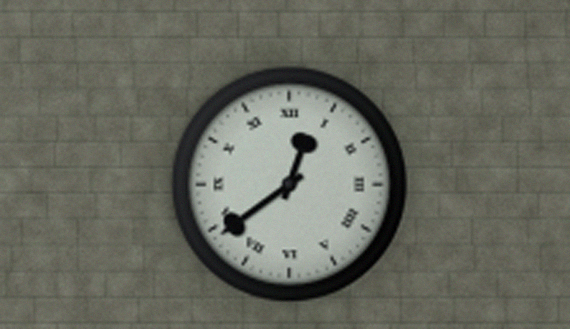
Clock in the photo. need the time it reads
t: 12:39
